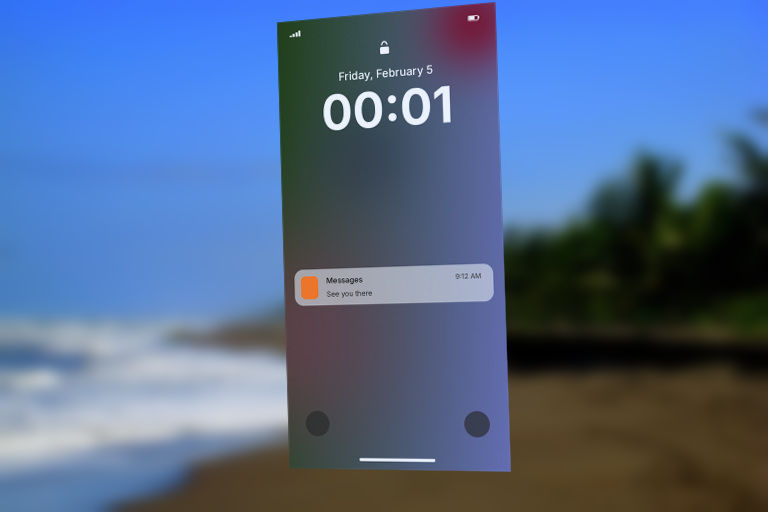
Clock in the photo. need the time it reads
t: 0:01
